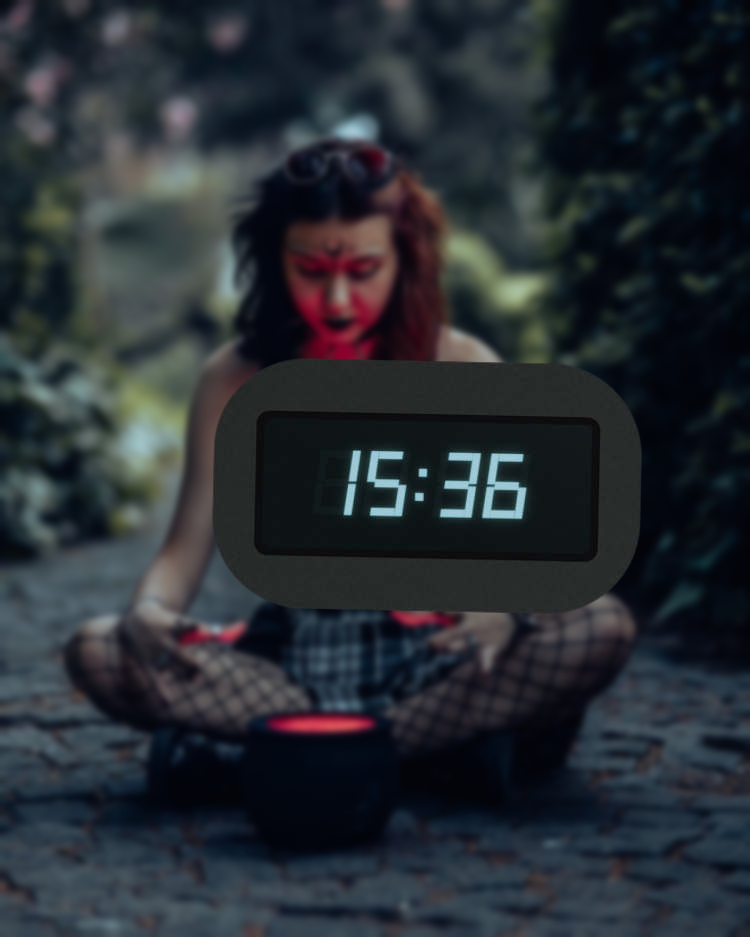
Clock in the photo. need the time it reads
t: 15:36
